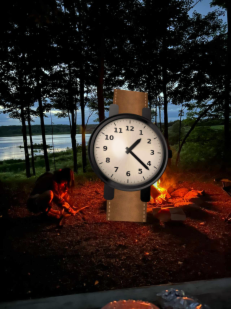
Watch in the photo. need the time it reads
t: 1:22
